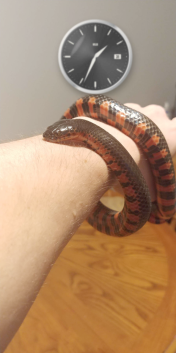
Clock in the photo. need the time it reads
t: 1:34
